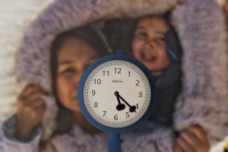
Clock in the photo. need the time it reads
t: 5:22
